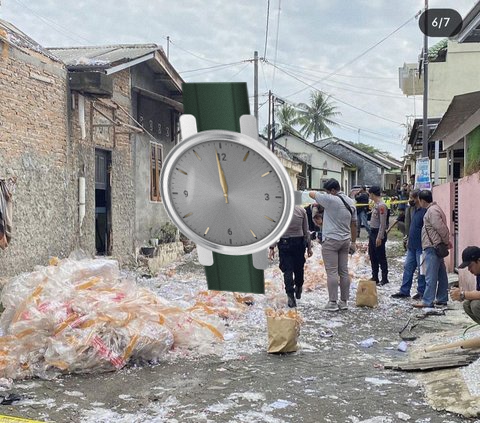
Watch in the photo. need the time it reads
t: 11:59
